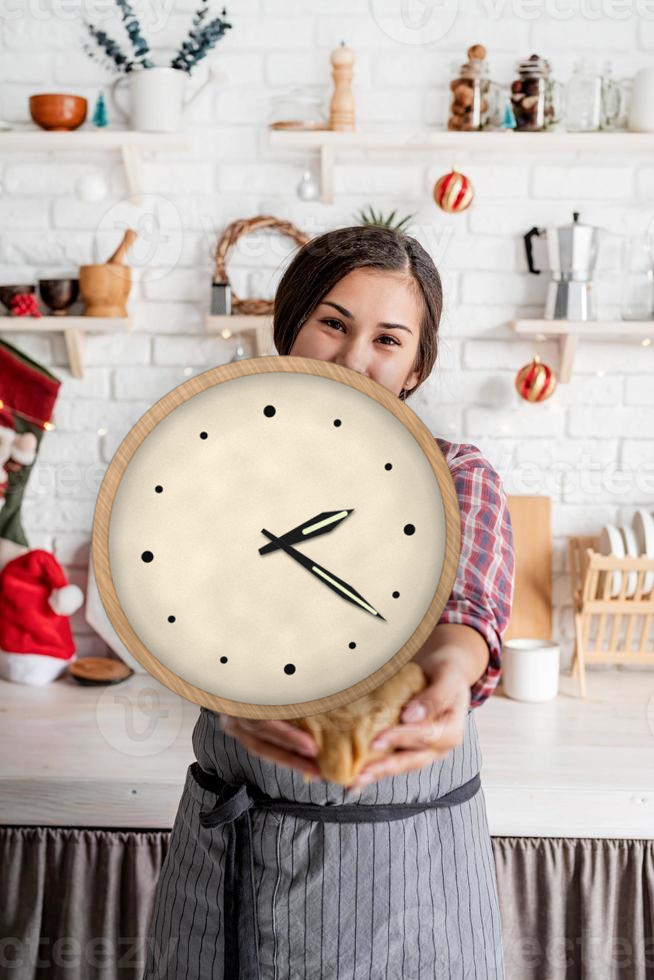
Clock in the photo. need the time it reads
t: 2:22
